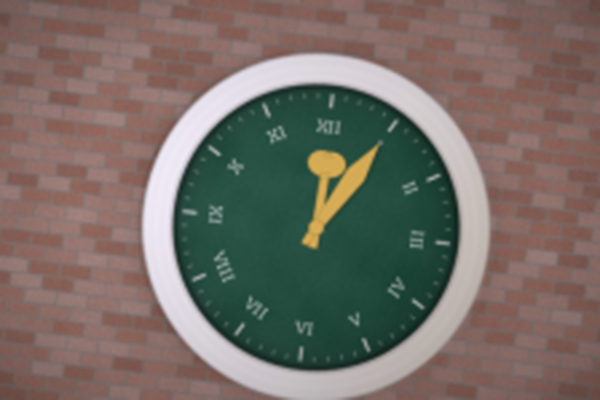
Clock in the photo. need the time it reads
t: 12:05
